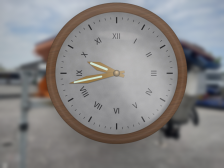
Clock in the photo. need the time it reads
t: 9:43
